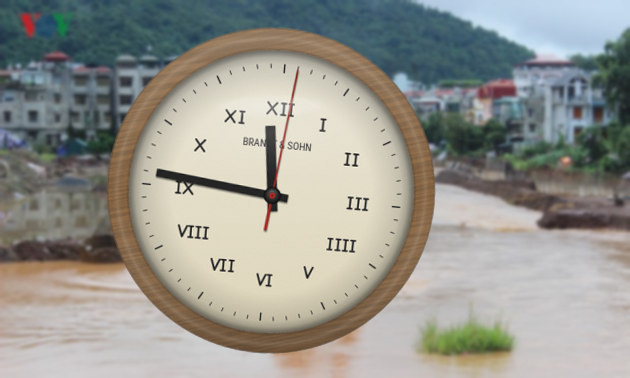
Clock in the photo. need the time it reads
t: 11:46:01
